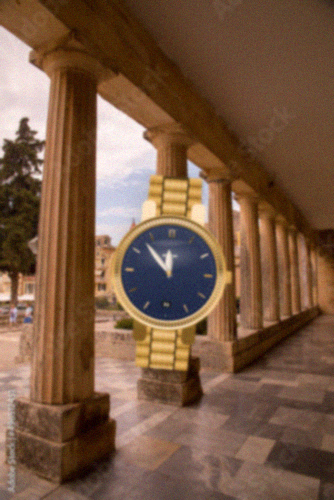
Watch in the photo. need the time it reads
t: 11:53
